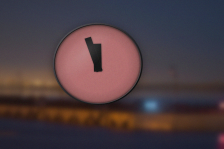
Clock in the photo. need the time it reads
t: 11:57
